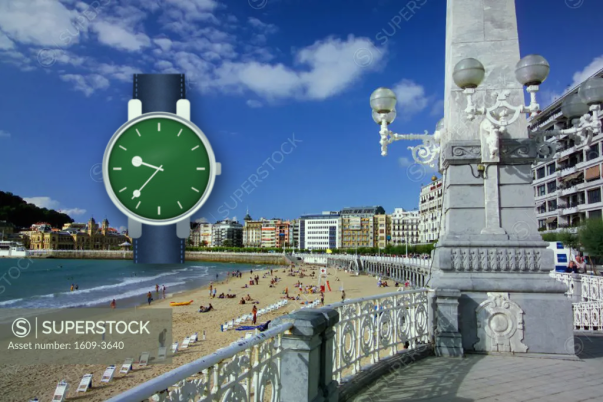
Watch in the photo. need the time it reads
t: 9:37
